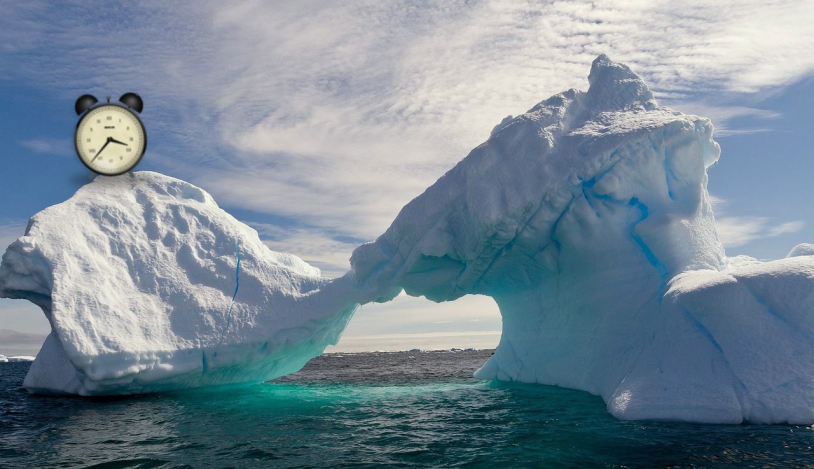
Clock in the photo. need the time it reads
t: 3:37
